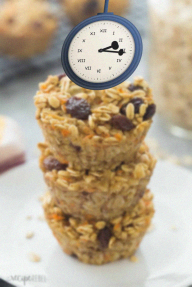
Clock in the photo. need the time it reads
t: 2:16
